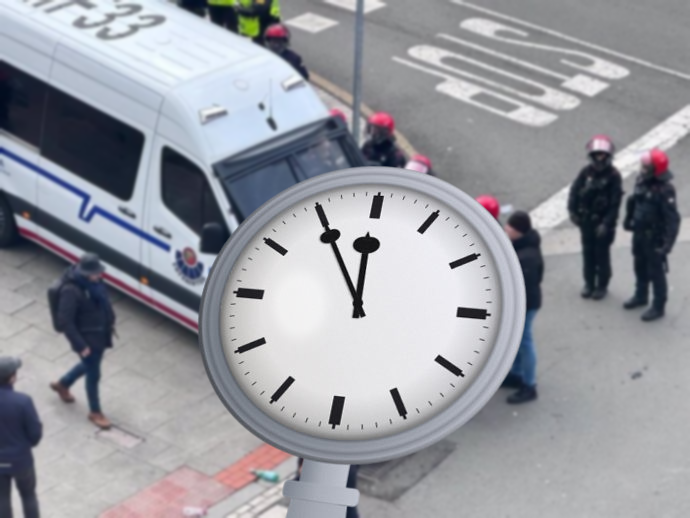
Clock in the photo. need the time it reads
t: 11:55
